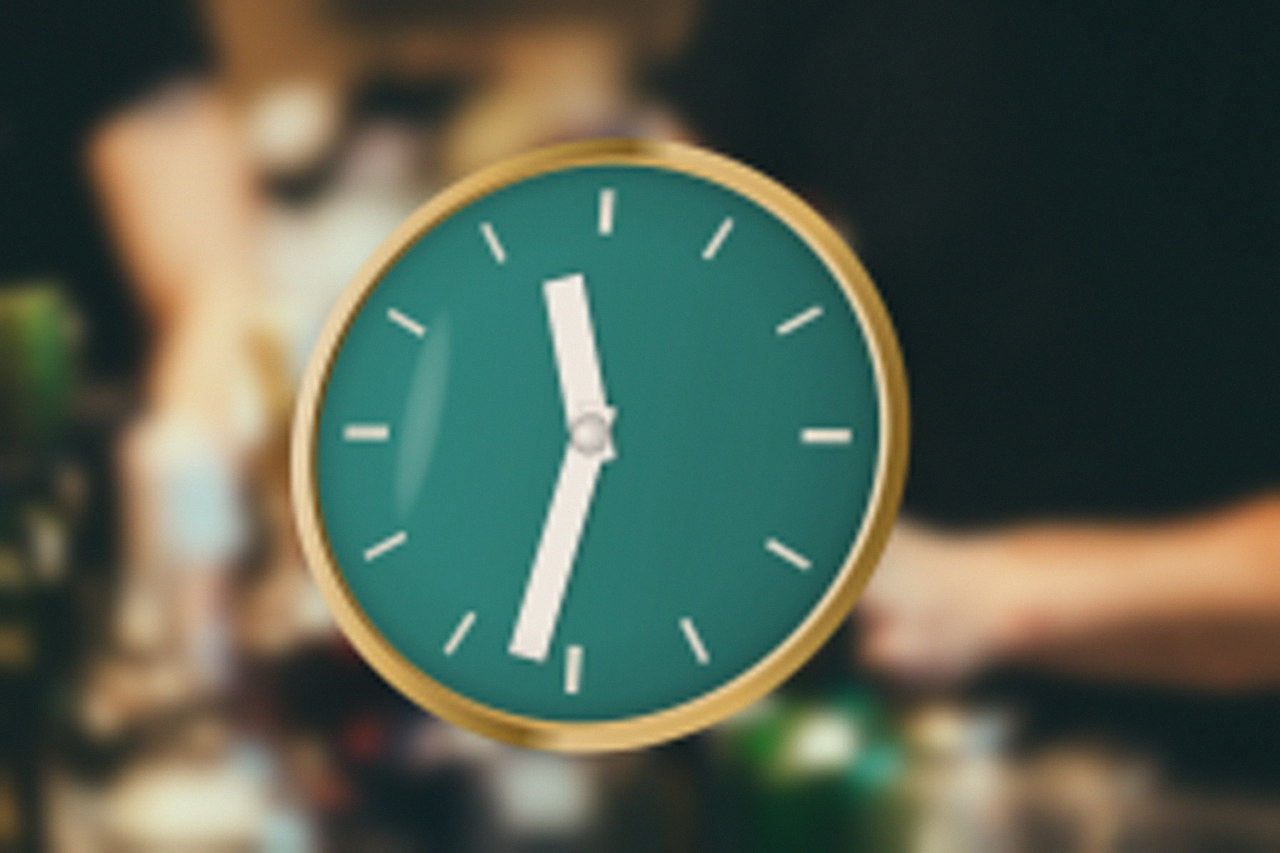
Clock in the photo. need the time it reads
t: 11:32
